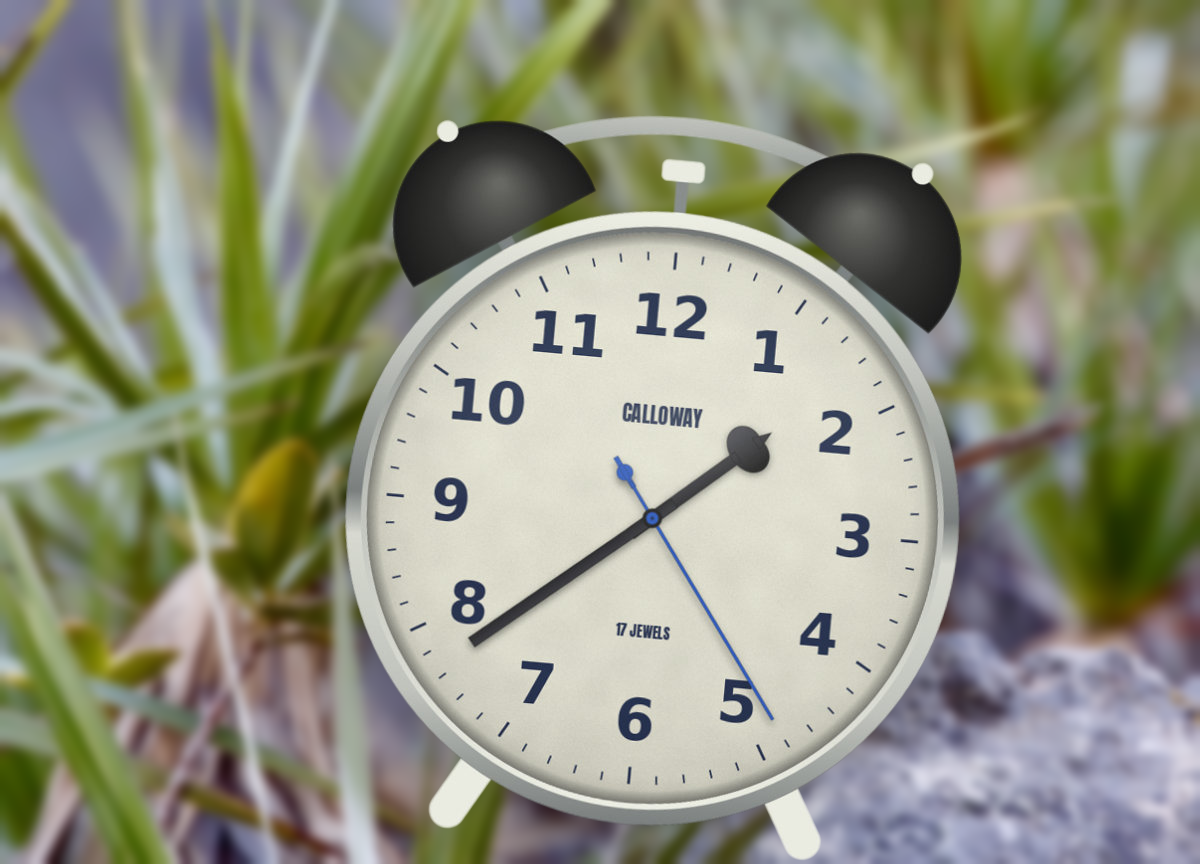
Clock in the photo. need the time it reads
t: 1:38:24
